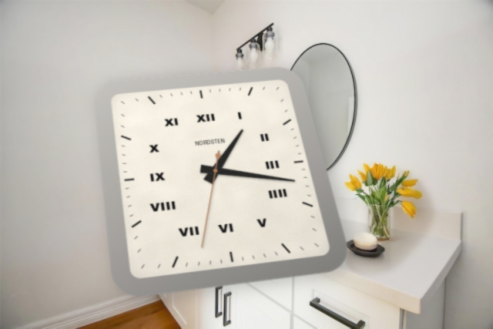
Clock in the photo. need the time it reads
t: 1:17:33
